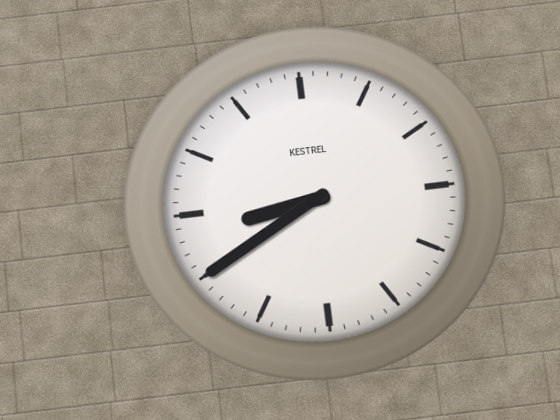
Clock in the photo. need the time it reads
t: 8:40
